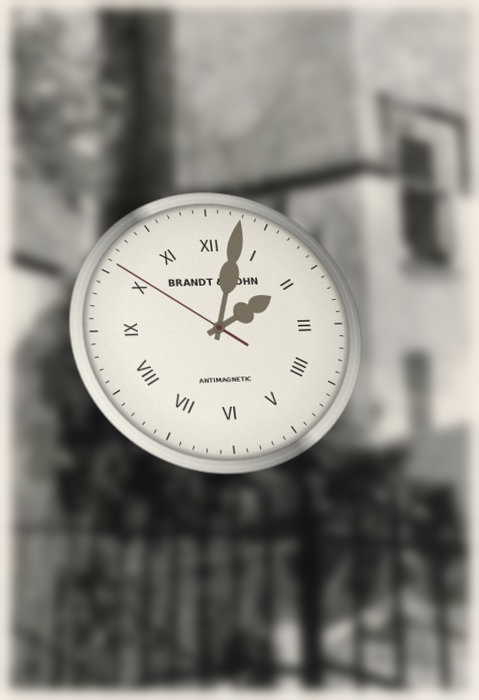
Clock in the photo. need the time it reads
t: 2:02:51
